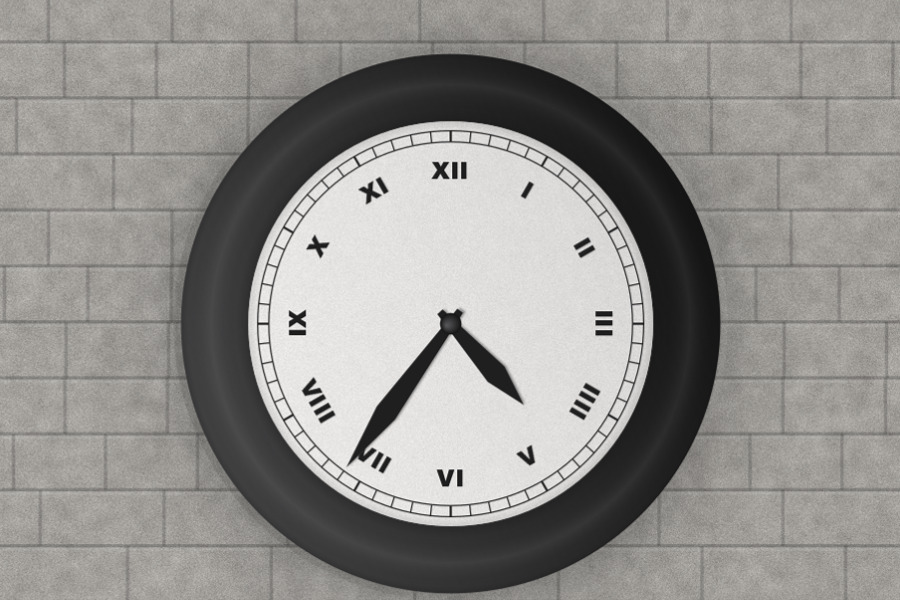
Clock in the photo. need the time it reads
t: 4:36
